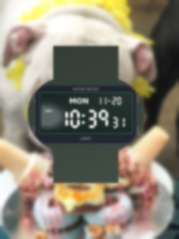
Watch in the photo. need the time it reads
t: 10:39:31
